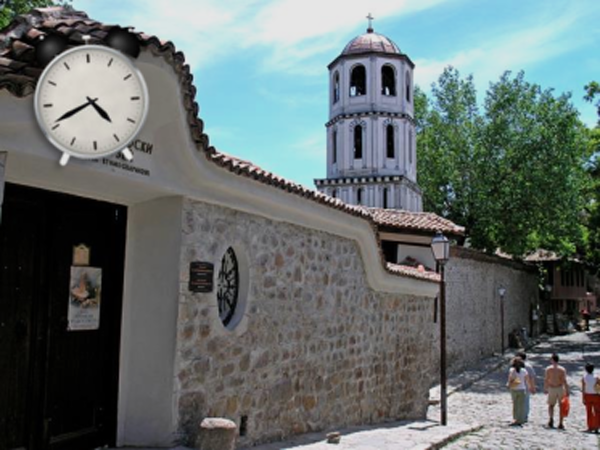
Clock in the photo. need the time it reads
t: 4:41
